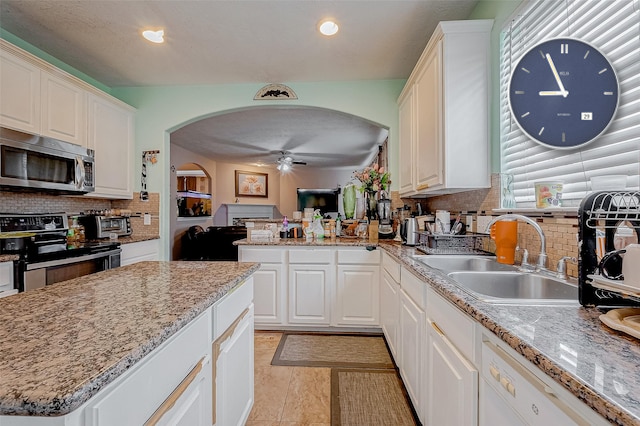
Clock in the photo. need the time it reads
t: 8:56
